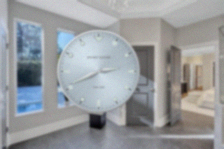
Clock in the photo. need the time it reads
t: 2:41
